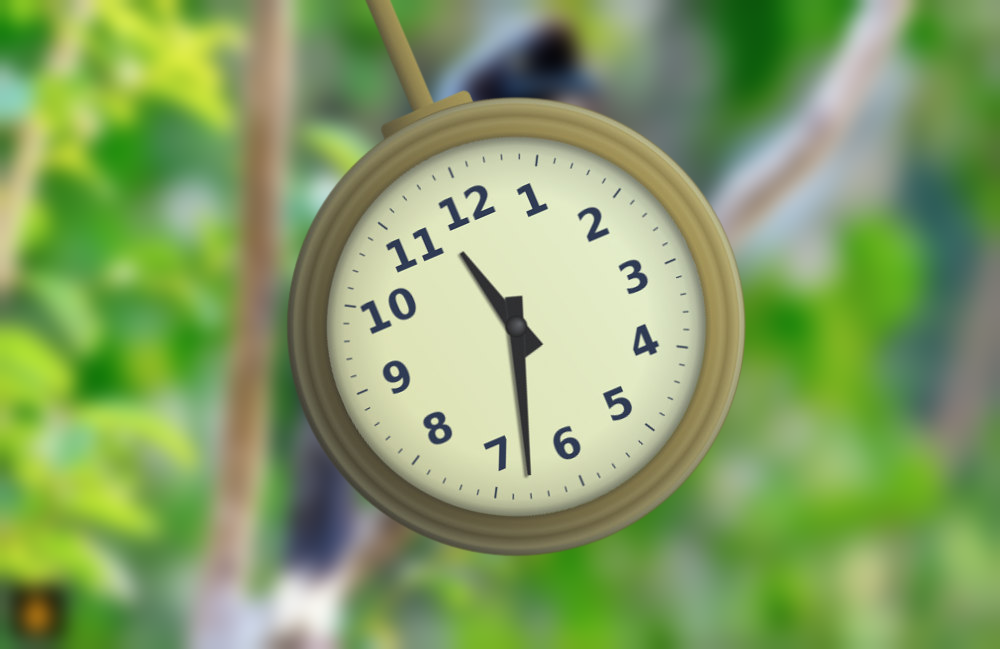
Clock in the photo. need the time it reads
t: 11:33
